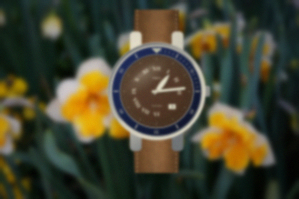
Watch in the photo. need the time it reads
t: 1:14
